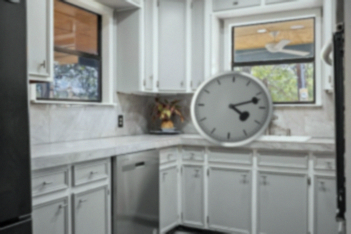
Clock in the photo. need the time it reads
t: 4:12
